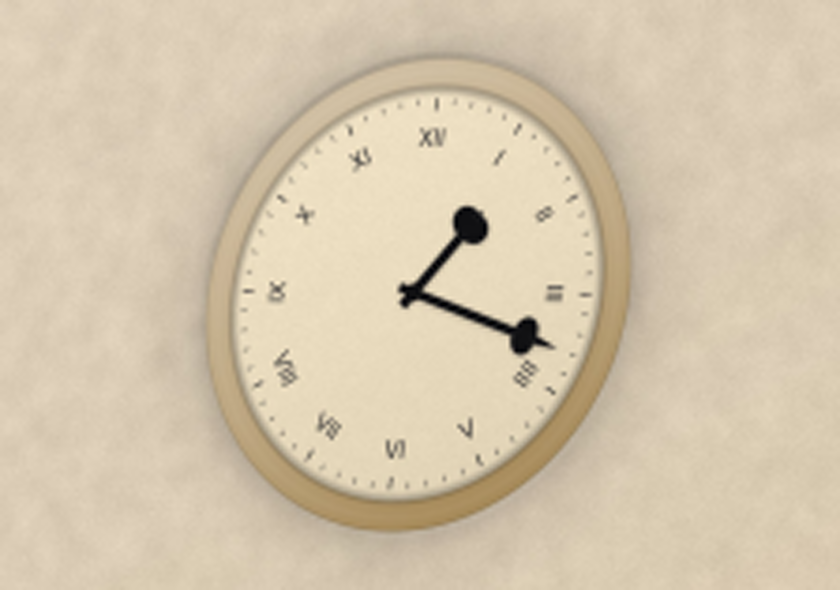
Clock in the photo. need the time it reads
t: 1:18
